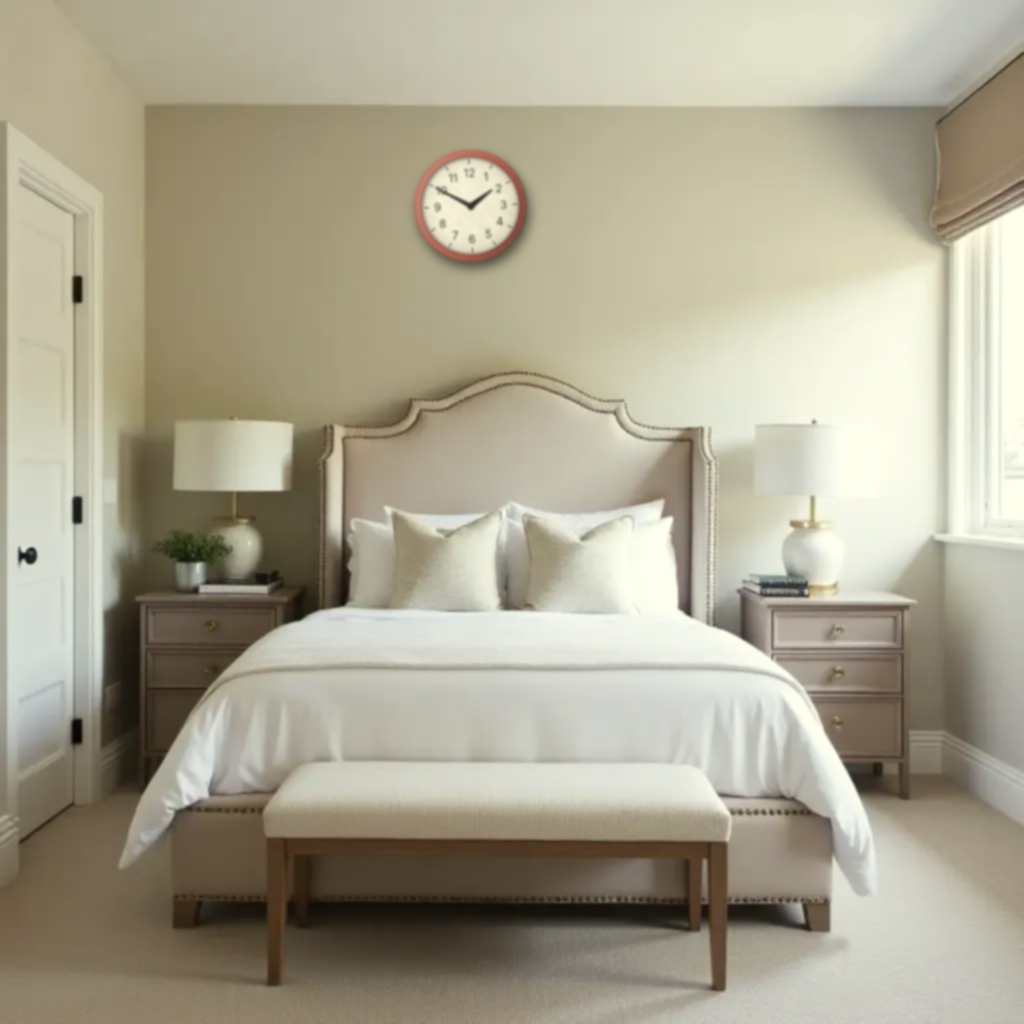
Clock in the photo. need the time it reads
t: 1:50
